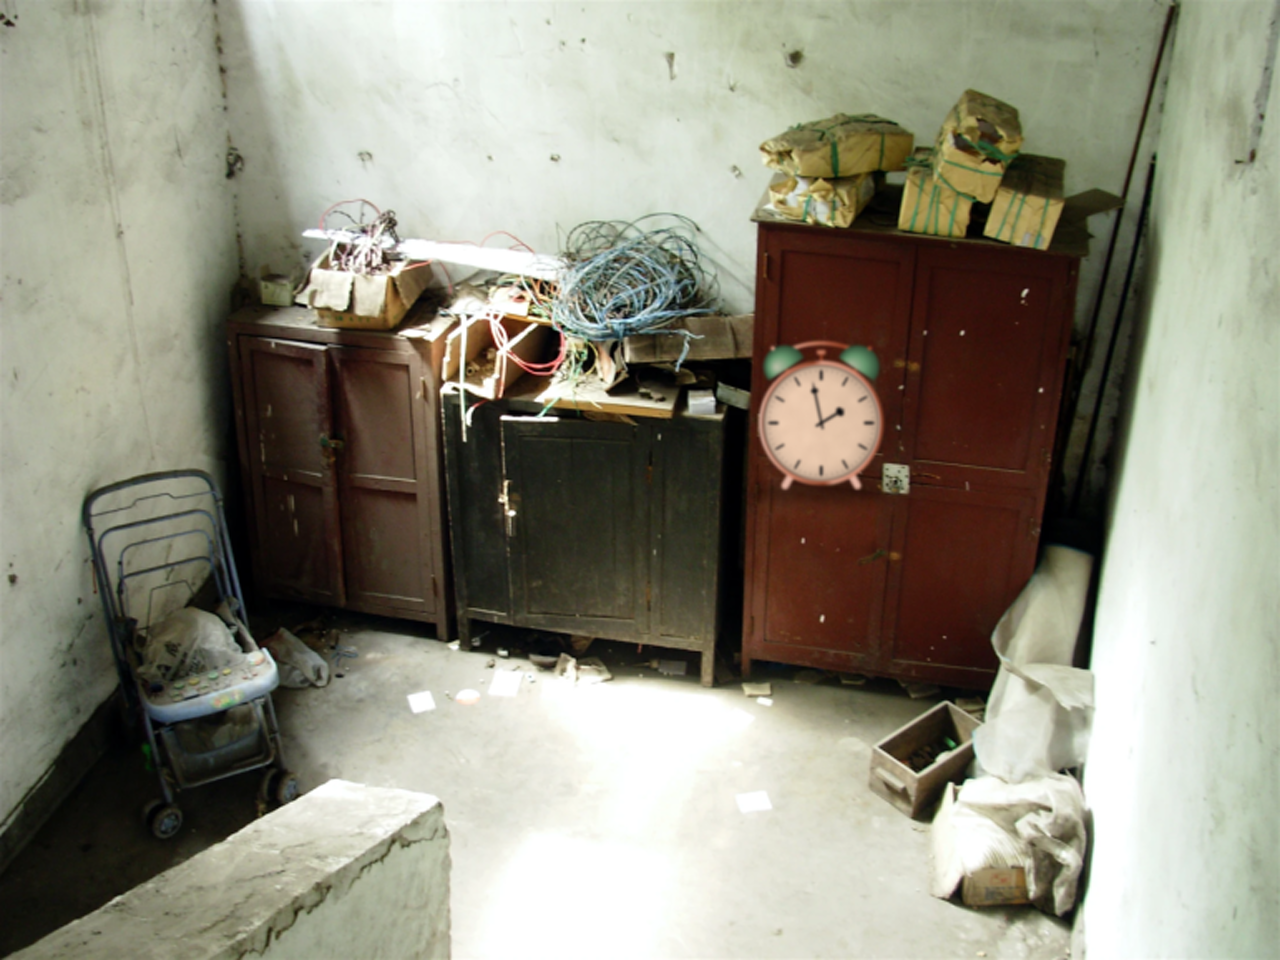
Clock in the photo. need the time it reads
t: 1:58
